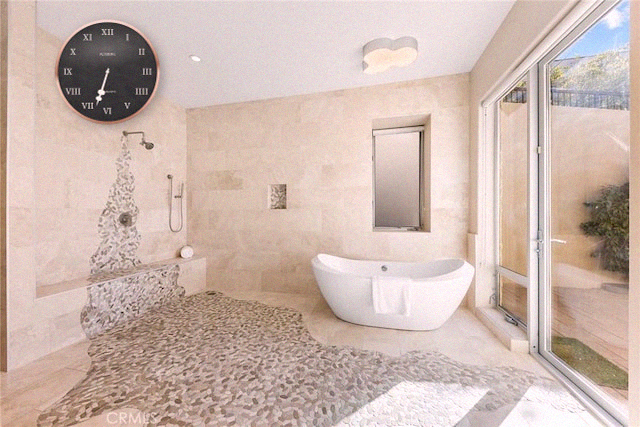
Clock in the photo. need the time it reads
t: 6:33
